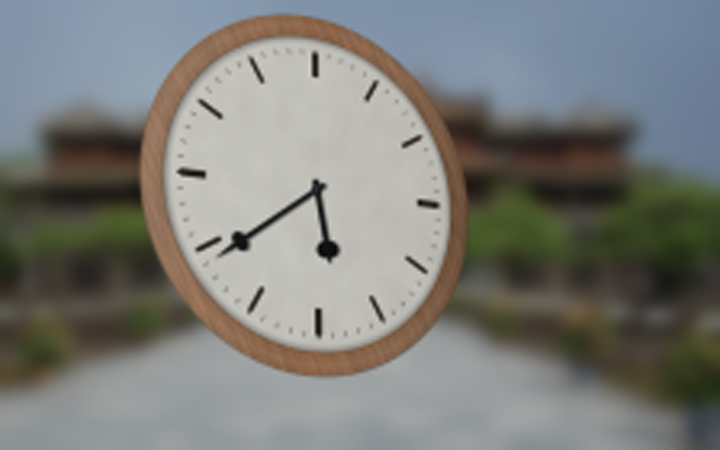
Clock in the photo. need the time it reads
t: 5:39
